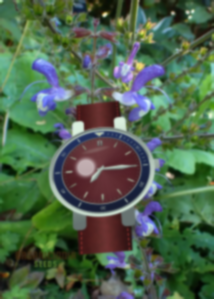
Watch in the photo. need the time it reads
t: 7:15
